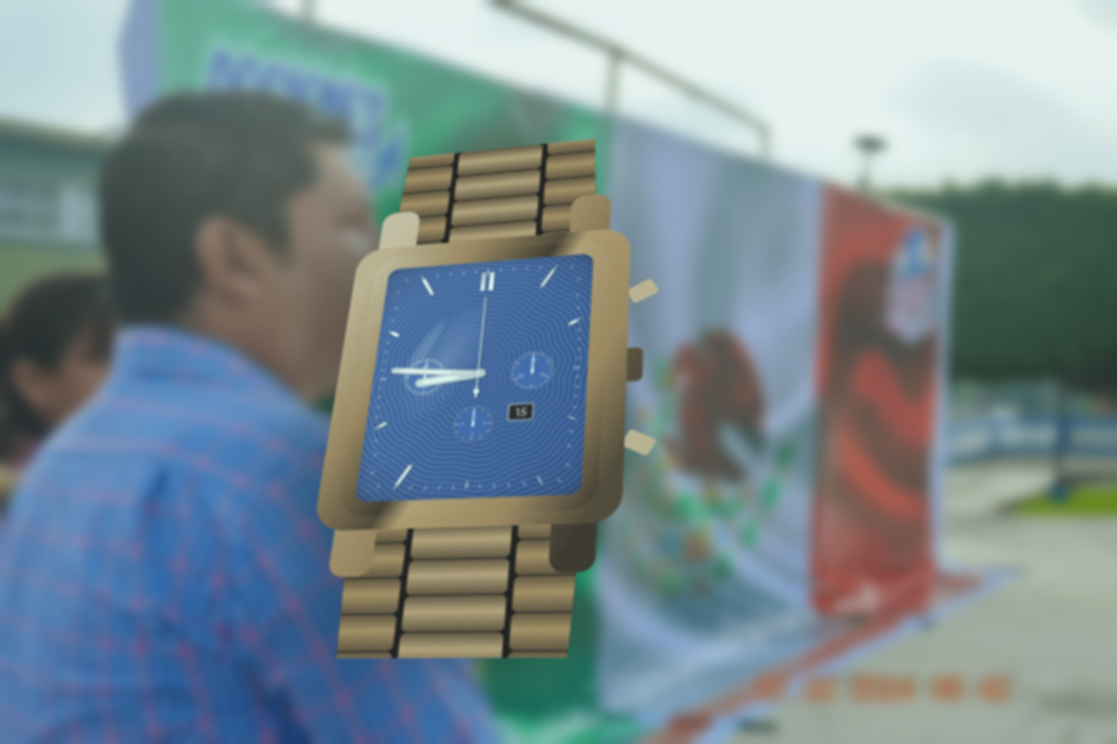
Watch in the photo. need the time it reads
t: 8:46
